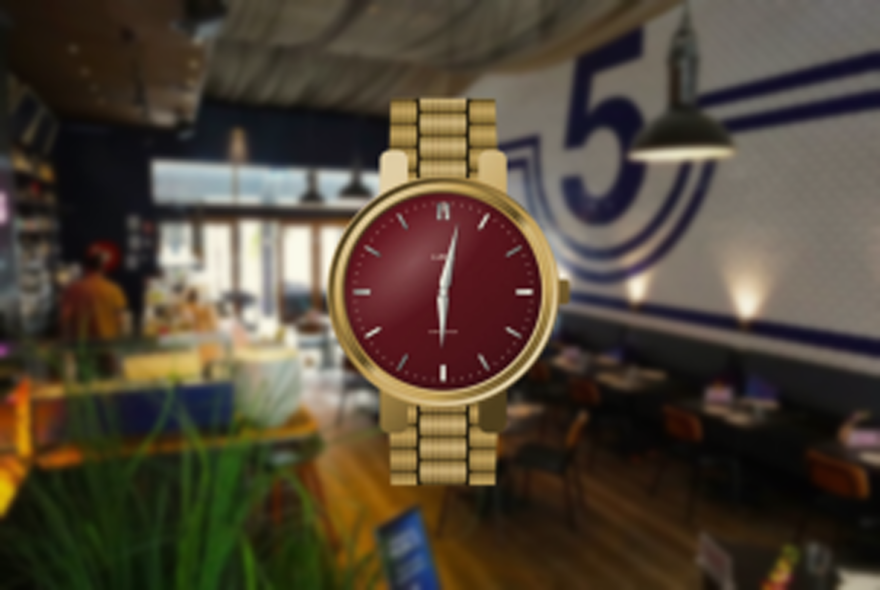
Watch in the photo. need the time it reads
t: 6:02
